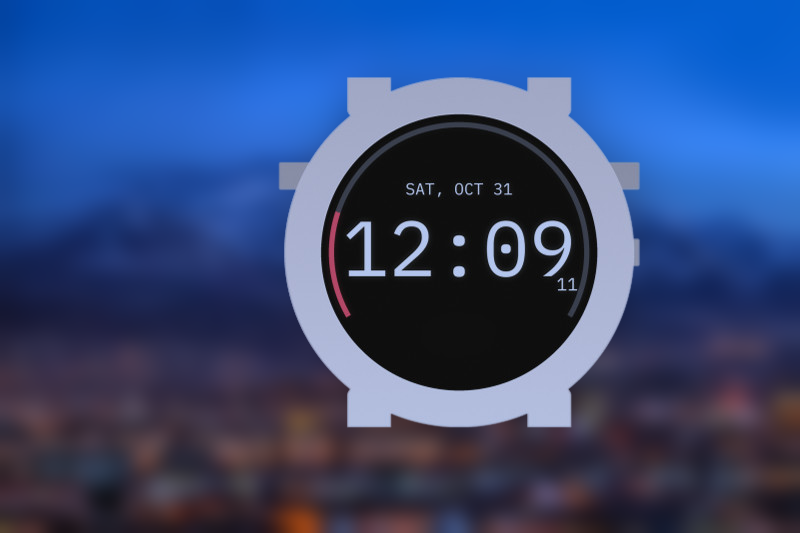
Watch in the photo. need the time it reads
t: 12:09:11
